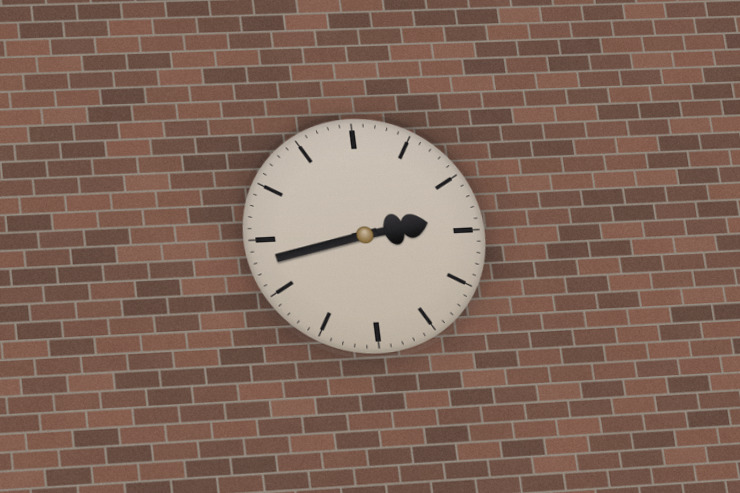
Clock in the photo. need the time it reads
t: 2:43
